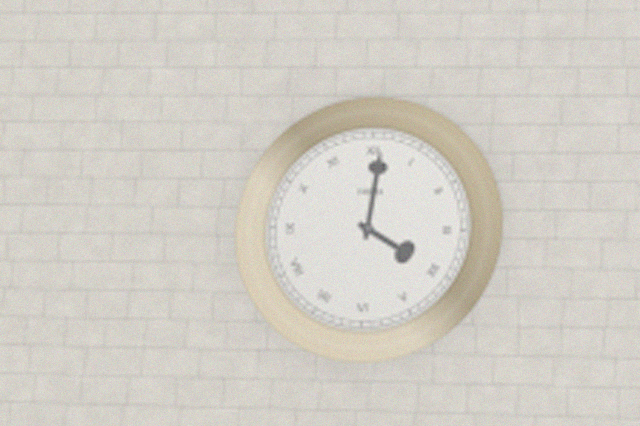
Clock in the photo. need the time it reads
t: 4:01
